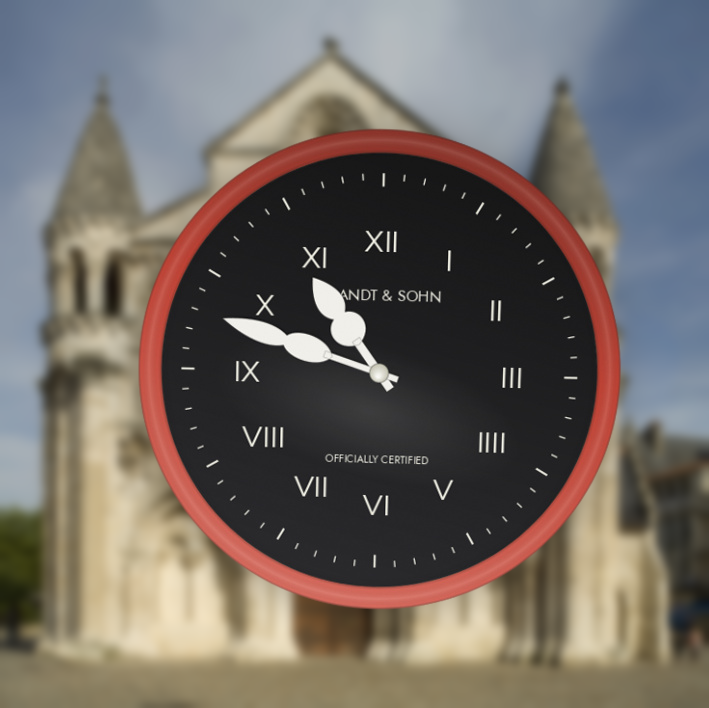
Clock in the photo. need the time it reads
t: 10:48
